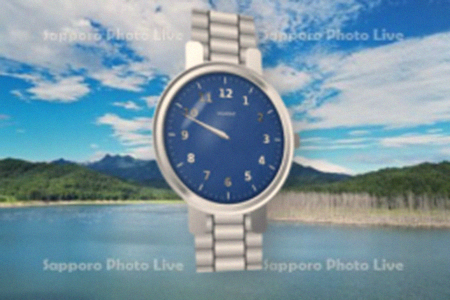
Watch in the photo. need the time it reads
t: 9:49
